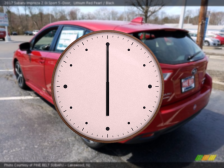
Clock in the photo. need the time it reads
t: 6:00
